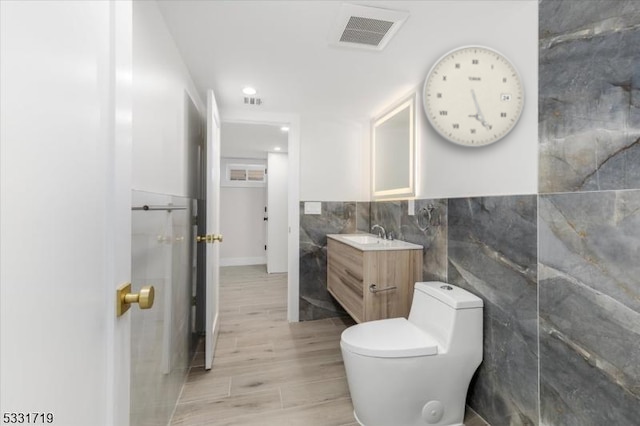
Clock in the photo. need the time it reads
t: 5:26
